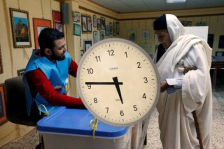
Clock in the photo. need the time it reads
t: 5:46
